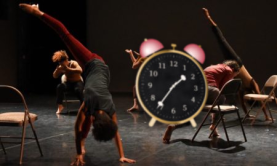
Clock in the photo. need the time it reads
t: 1:36
